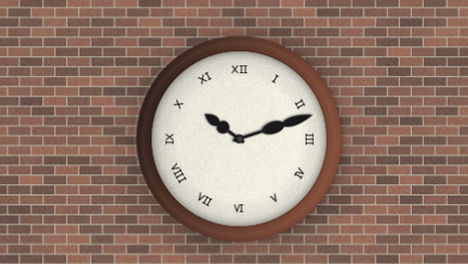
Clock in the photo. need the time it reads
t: 10:12
